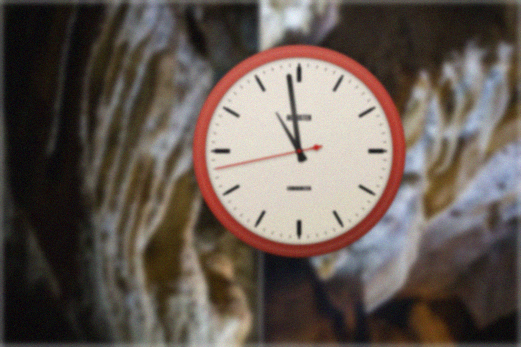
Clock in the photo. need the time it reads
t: 10:58:43
